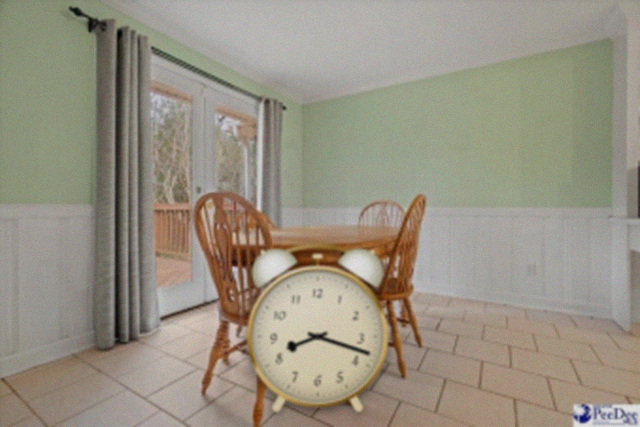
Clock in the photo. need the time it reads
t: 8:18
